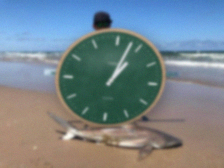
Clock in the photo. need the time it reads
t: 1:03
